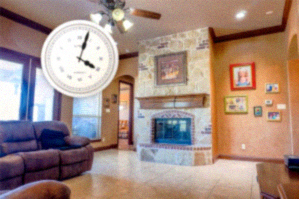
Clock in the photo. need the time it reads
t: 4:03
